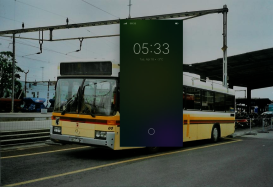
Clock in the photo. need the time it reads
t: 5:33
